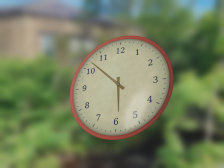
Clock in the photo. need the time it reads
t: 5:52
